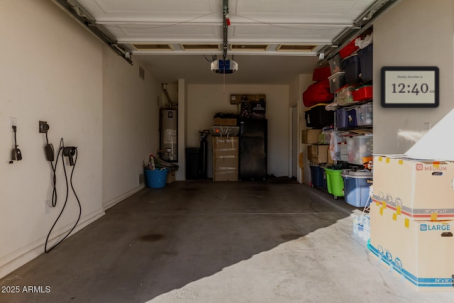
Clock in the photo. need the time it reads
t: 12:40
